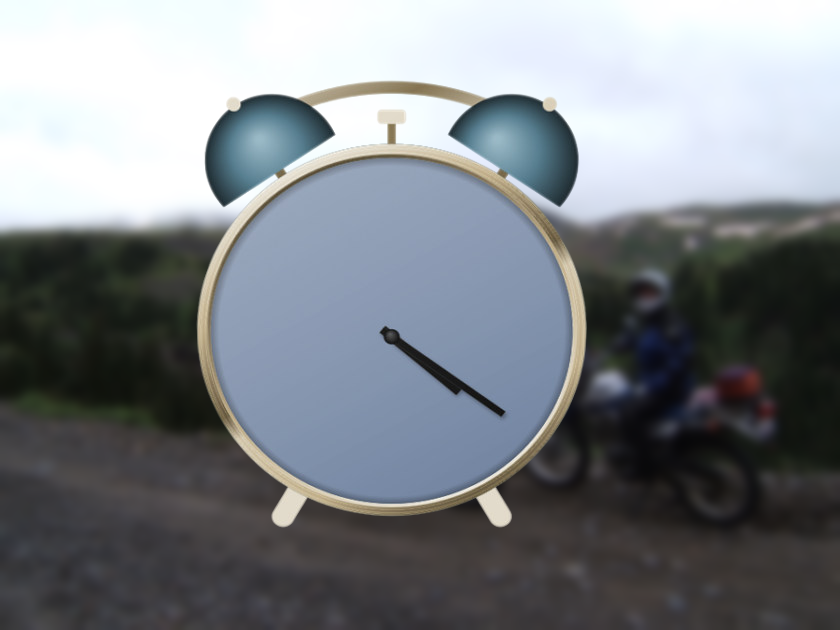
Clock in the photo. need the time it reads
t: 4:21
